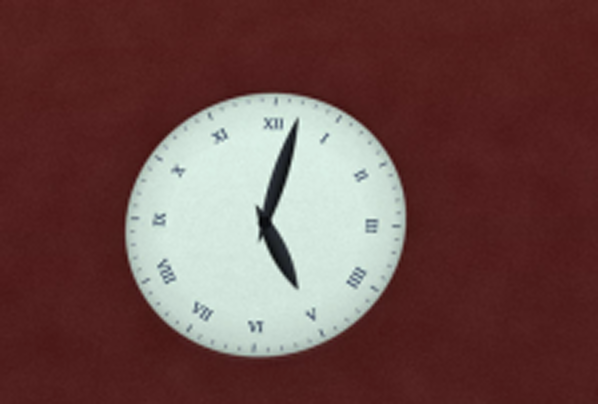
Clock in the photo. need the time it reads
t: 5:02
